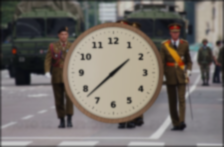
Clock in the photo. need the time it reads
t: 1:38
